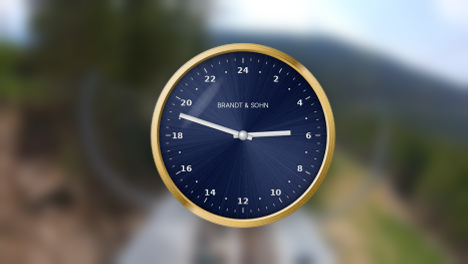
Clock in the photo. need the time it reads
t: 5:48
